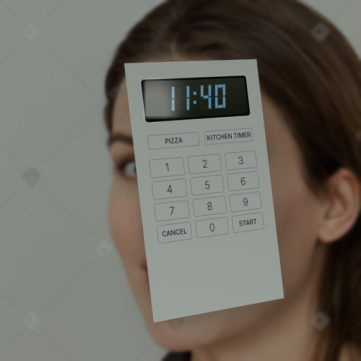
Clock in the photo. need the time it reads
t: 11:40
